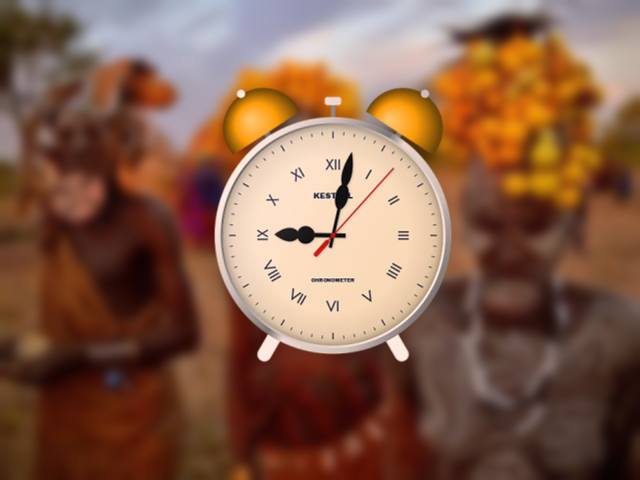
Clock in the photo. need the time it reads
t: 9:02:07
